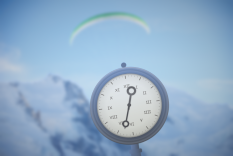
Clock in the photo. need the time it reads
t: 12:33
